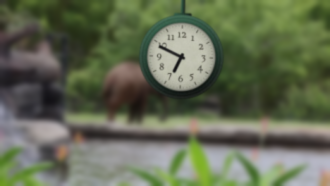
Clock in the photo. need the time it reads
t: 6:49
